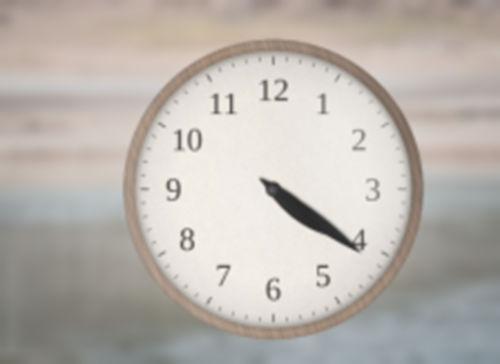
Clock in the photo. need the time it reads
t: 4:21
